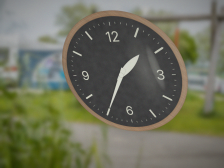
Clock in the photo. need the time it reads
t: 1:35
